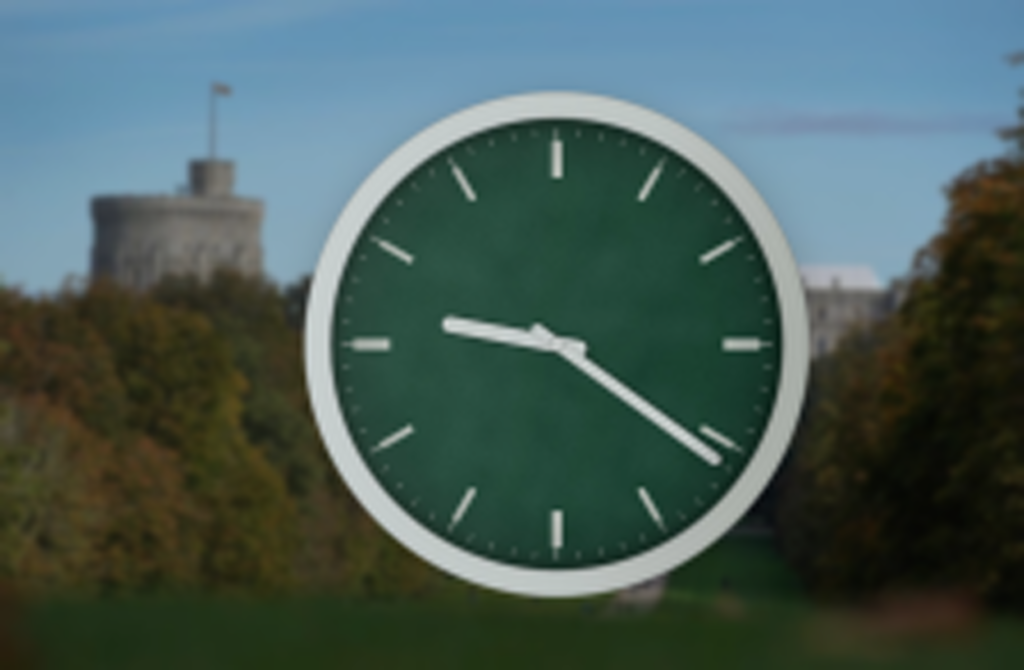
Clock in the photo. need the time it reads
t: 9:21
